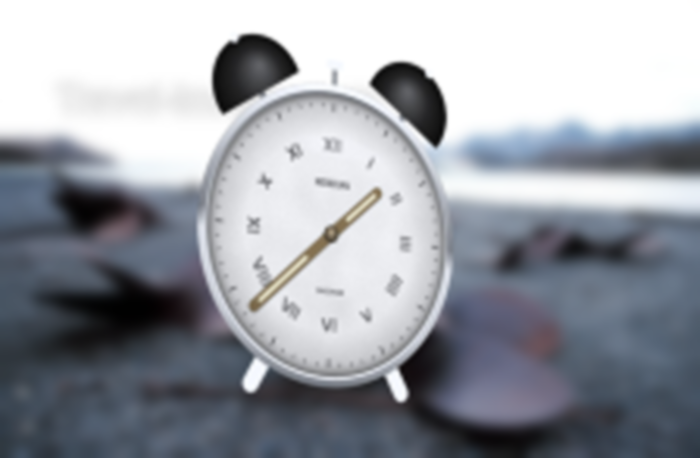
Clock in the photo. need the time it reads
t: 1:38
